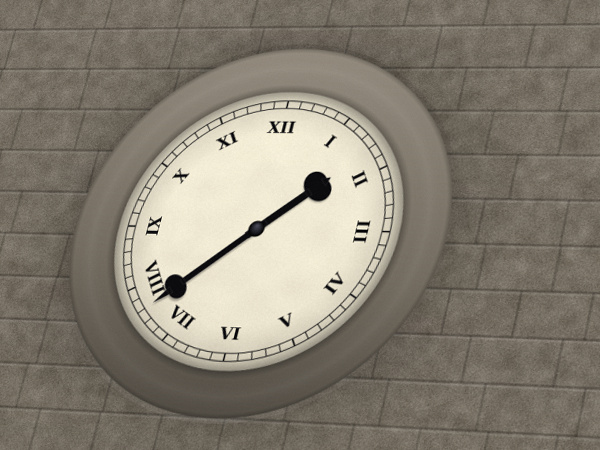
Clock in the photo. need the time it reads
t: 1:38
